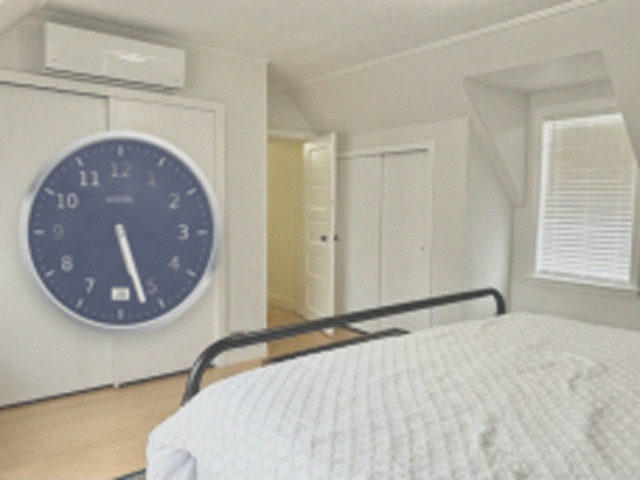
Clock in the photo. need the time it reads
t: 5:27
